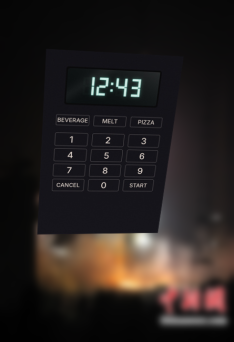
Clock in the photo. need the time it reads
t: 12:43
